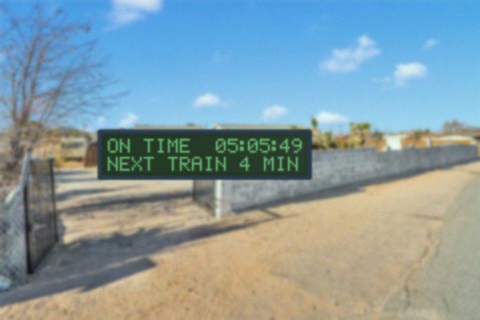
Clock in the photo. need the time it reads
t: 5:05:49
